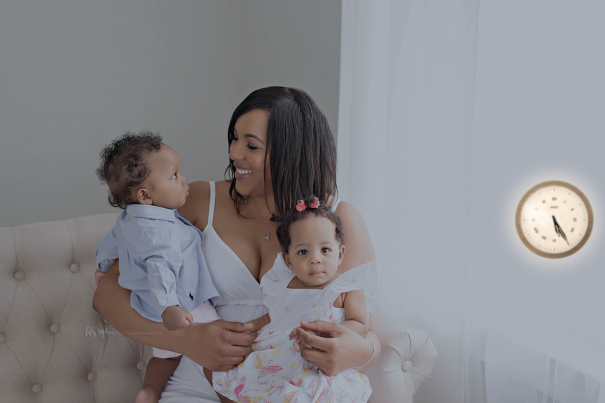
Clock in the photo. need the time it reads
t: 5:25
